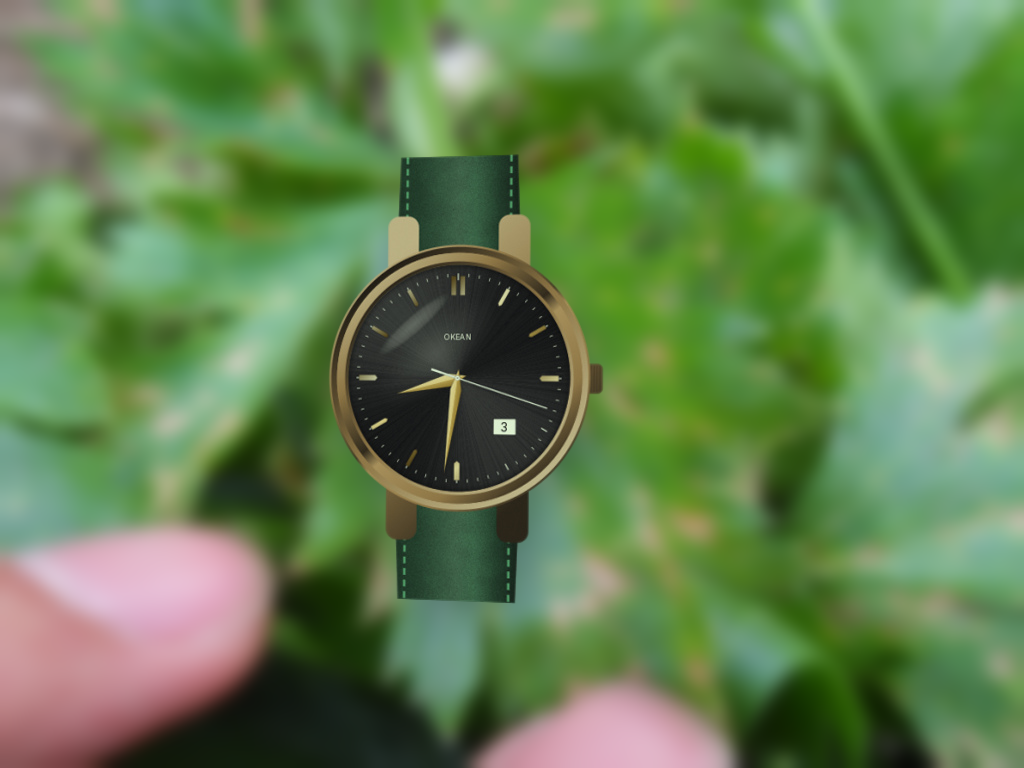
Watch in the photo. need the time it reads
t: 8:31:18
